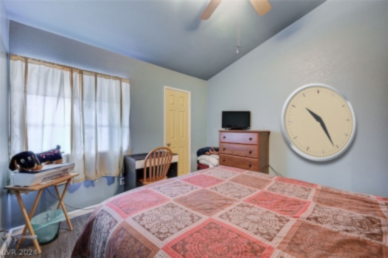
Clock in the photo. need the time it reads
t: 10:26
